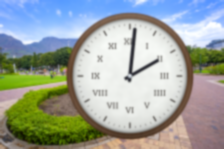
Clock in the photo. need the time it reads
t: 2:01
